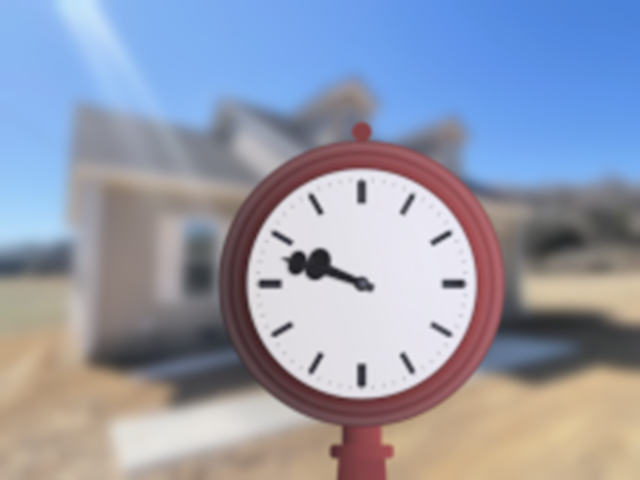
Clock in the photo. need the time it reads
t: 9:48
